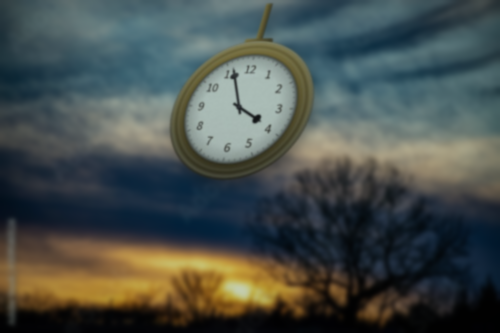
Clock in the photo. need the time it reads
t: 3:56
